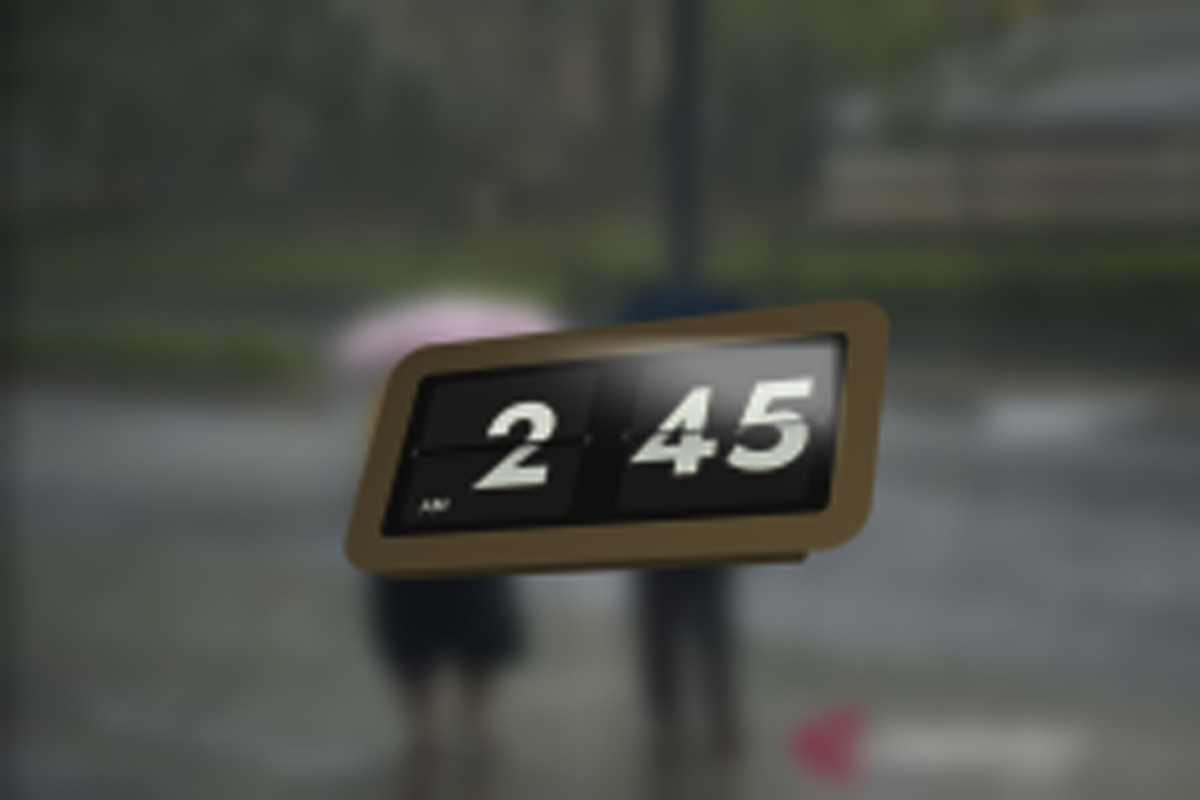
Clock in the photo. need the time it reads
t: 2:45
